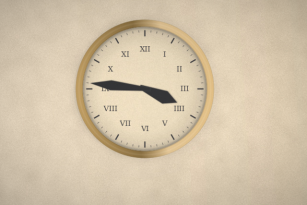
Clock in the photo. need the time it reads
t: 3:46
